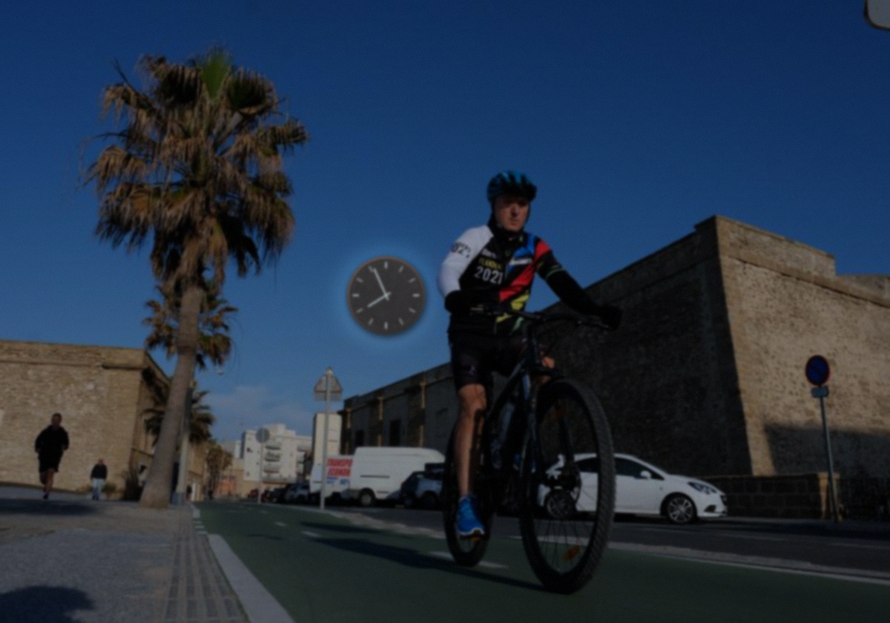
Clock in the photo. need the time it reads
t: 7:56
